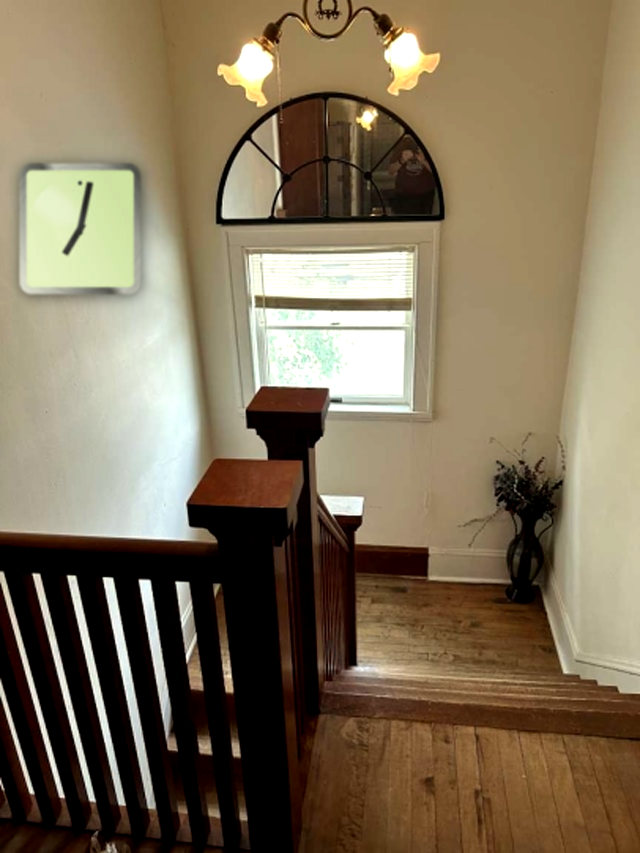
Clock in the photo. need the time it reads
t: 7:02
